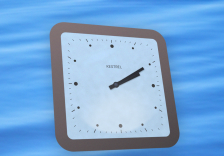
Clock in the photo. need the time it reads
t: 2:10
